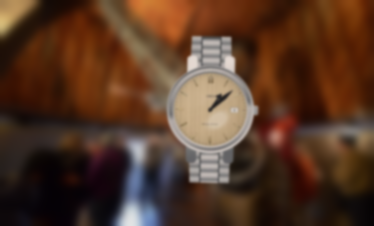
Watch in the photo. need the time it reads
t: 1:08
